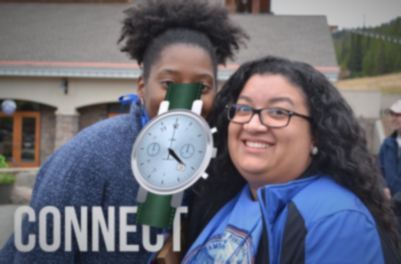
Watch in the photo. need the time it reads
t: 4:21
